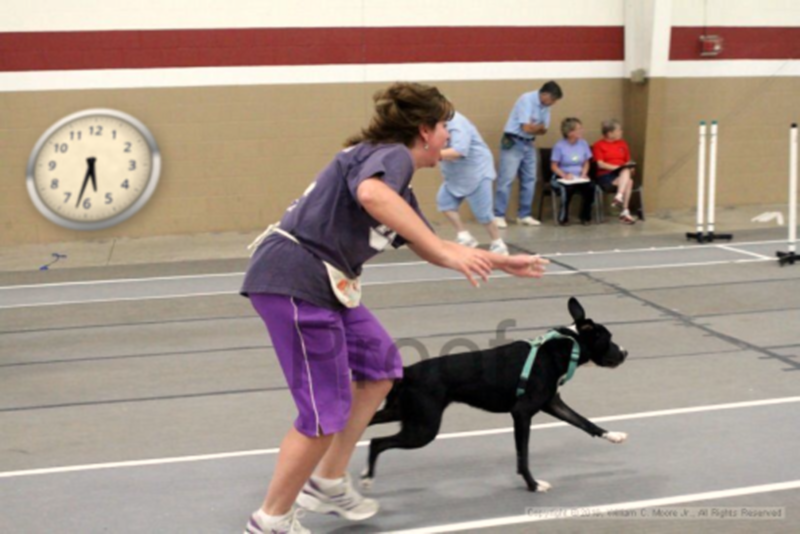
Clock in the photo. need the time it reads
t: 5:32
